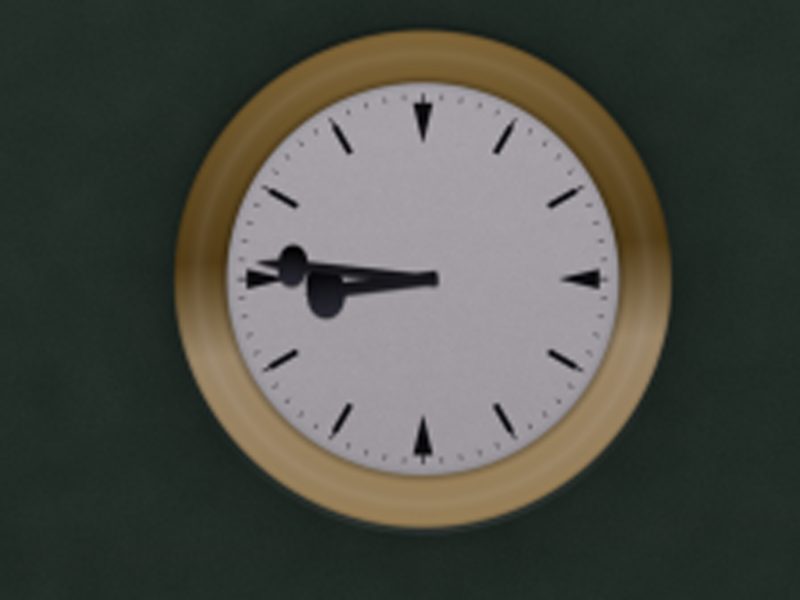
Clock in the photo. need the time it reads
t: 8:46
